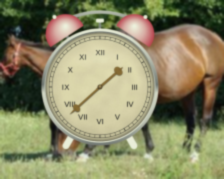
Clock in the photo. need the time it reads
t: 1:38
